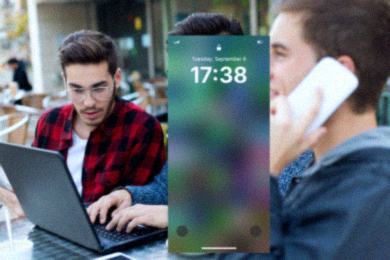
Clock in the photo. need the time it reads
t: 17:38
